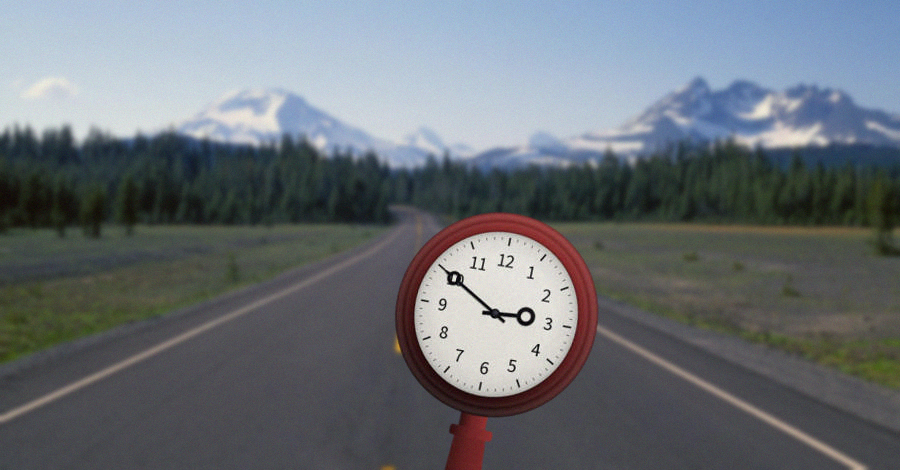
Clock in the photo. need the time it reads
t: 2:50
